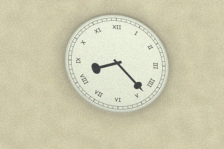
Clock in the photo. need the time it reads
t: 8:23
